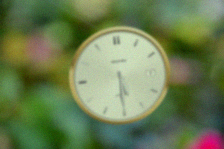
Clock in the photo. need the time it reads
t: 5:30
